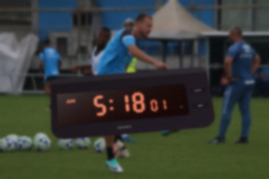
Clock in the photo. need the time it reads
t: 5:18:01
